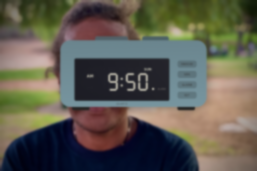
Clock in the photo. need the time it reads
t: 9:50
